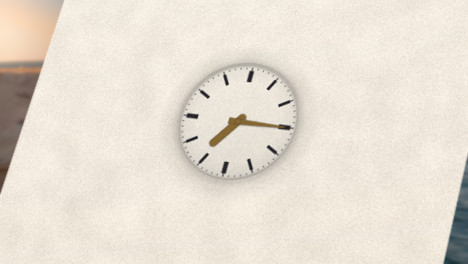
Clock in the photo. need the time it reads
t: 7:15
